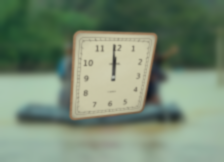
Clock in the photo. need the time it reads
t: 11:59
